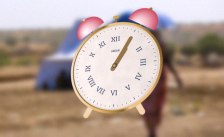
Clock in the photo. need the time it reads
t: 1:05
